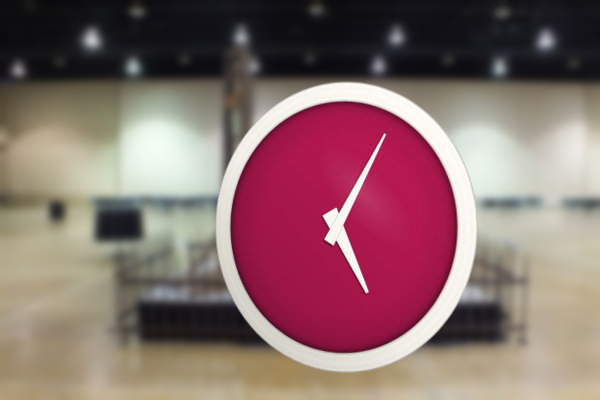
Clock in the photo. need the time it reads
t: 5:05
